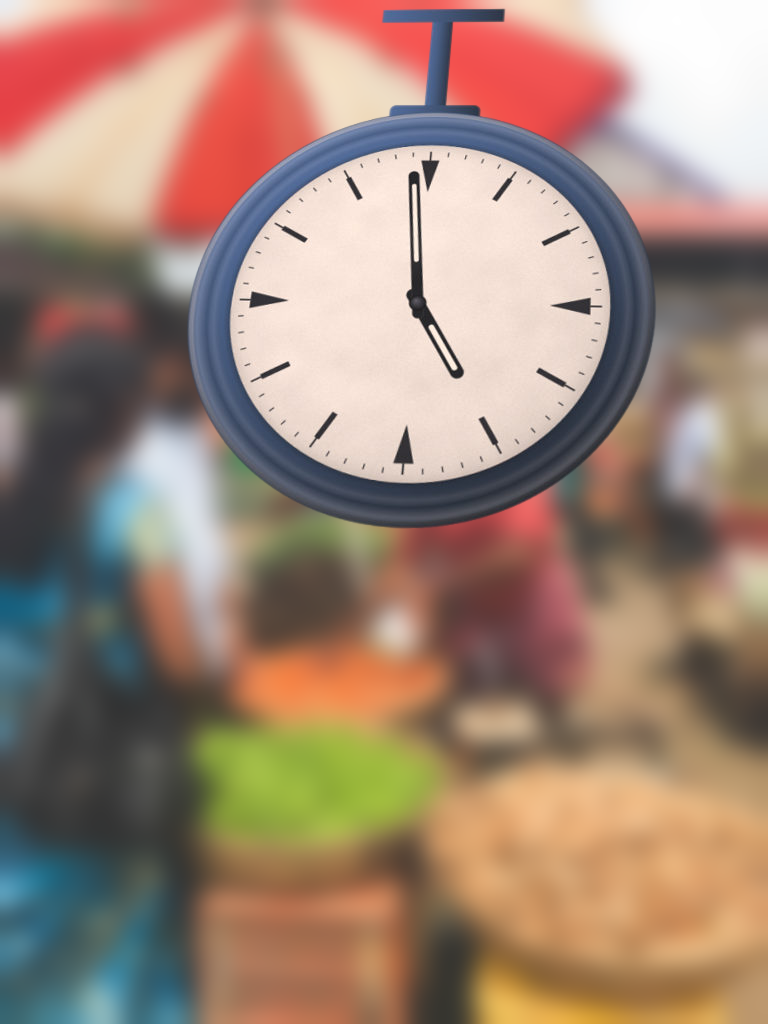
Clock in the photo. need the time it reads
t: 4:59
